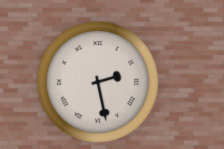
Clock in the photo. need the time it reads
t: 2:28
